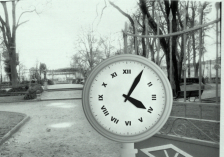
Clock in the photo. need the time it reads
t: 4:05
